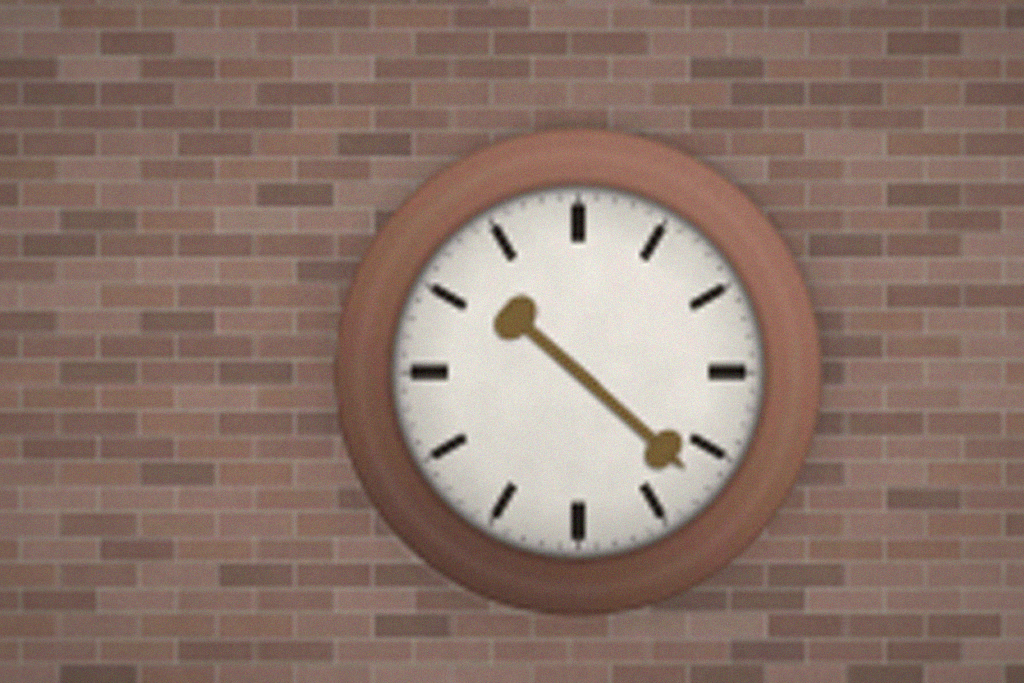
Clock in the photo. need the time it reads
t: 10:22
